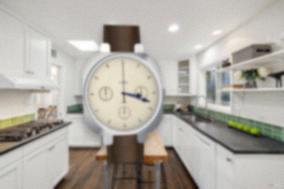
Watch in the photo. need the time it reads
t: 3:18
